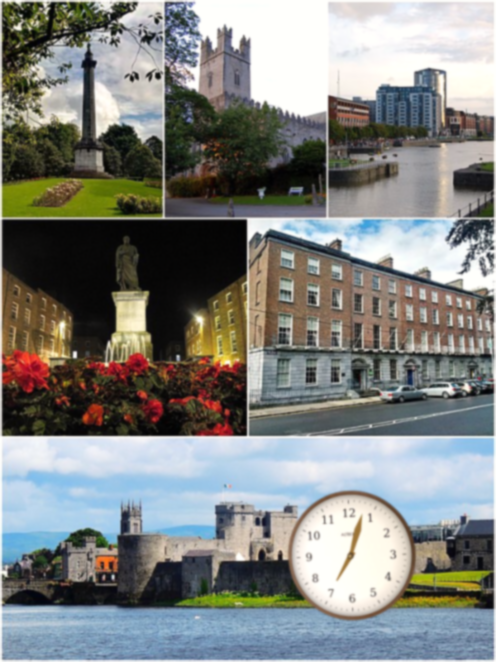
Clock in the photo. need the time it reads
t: 7:03
